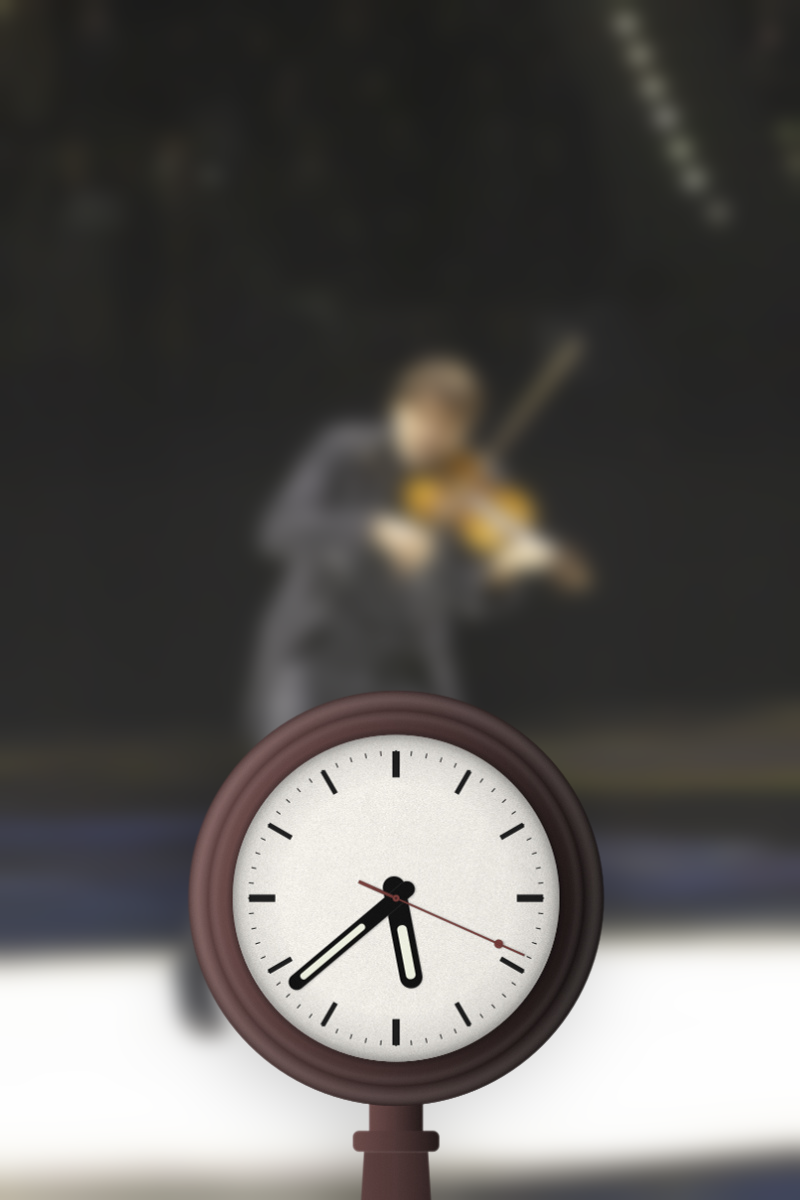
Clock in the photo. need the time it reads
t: 5:38:19
